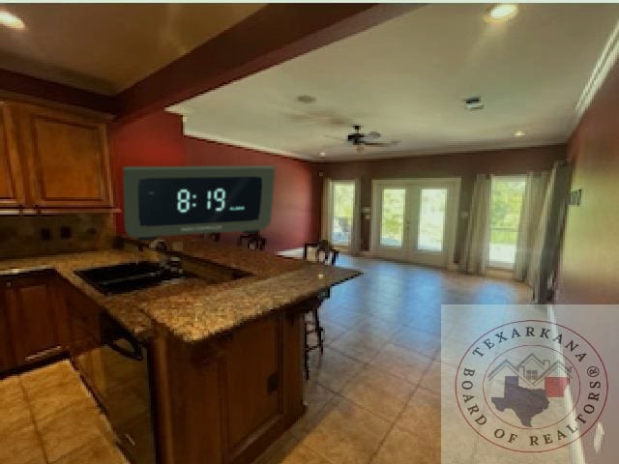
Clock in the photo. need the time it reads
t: 8:19
